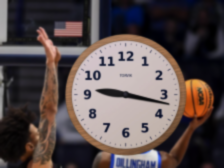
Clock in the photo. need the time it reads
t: 9:17
